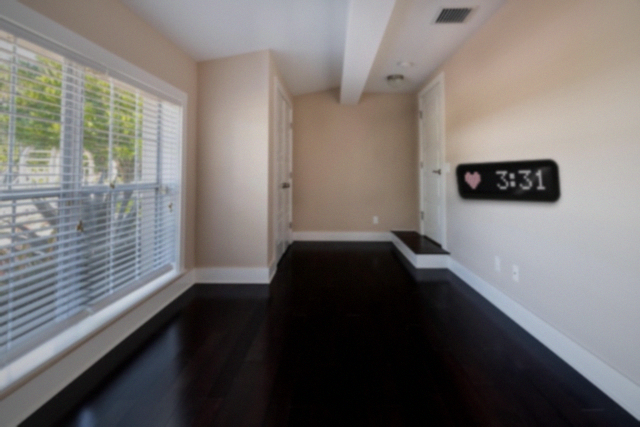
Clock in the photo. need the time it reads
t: 3:31
